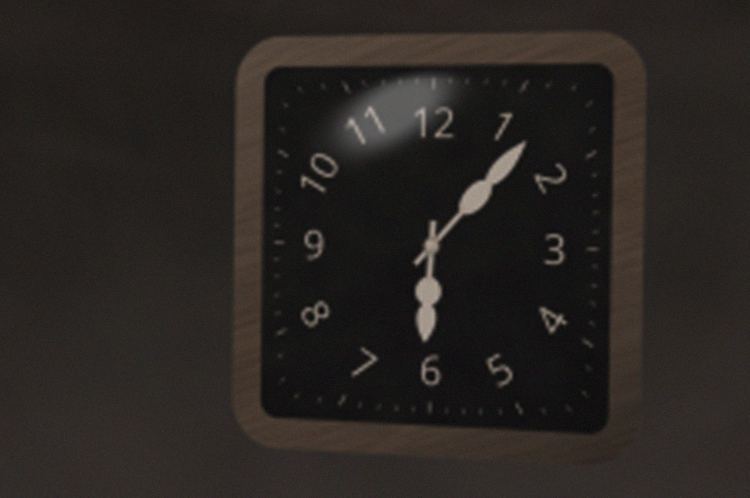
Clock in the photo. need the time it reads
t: 6:07
